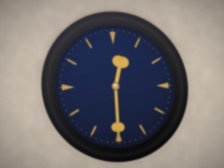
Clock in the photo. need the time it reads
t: 12:30
